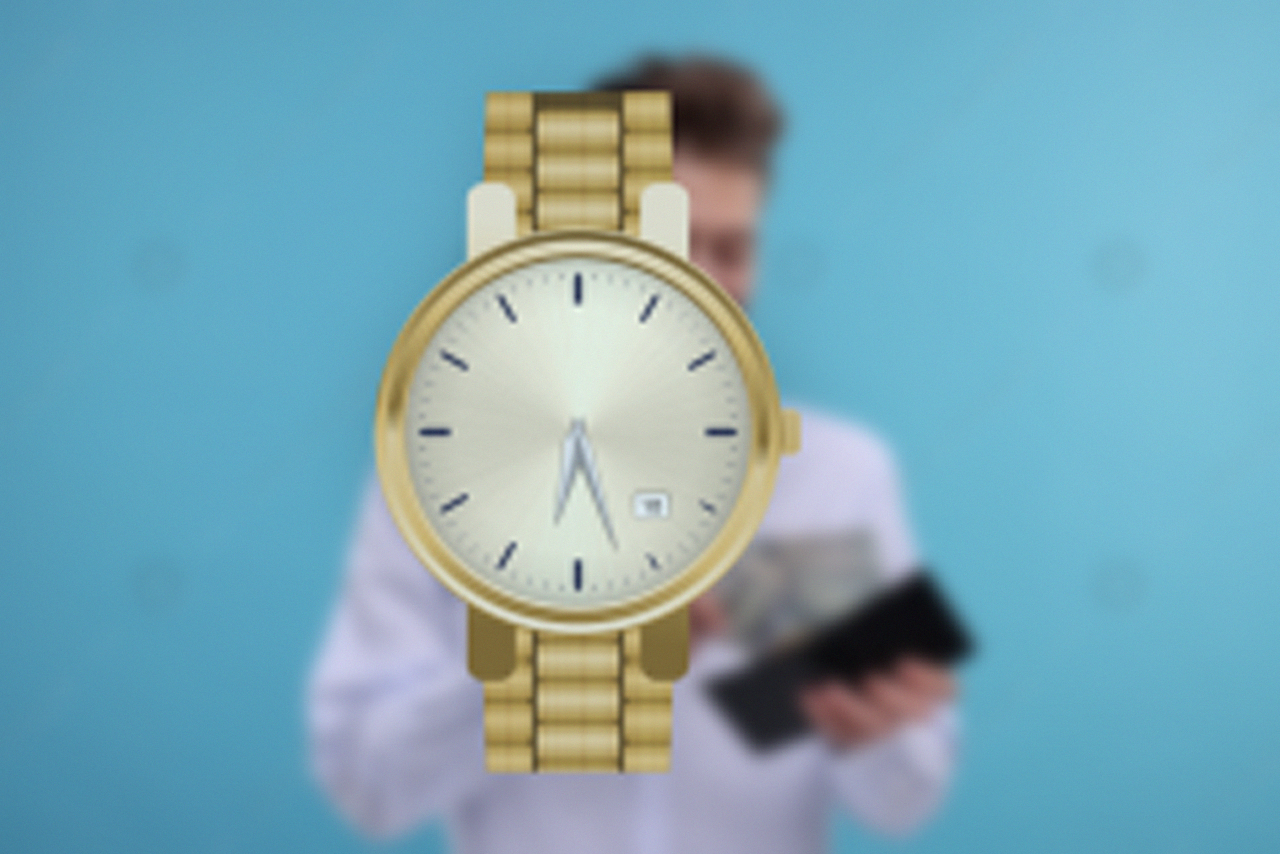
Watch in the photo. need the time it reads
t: 6:27
